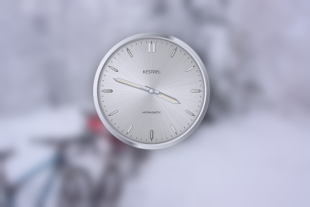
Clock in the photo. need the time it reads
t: 3:48
